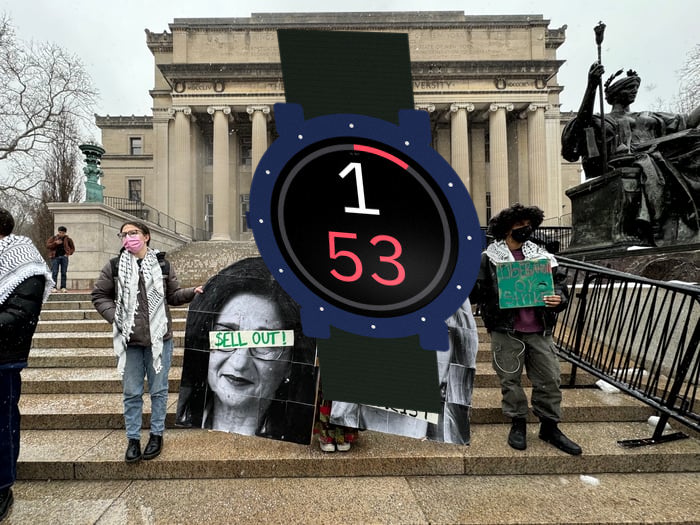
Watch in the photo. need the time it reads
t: 1:53
